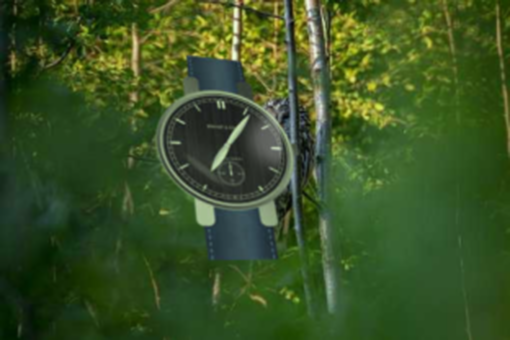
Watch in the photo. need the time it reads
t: 7:06
